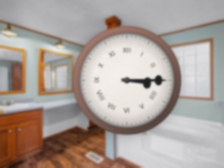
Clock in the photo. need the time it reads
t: 3:15
